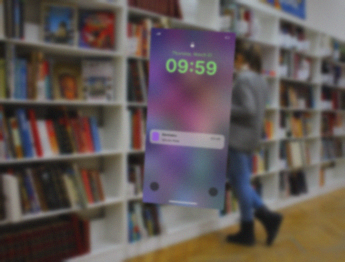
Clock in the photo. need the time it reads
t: 9:59
